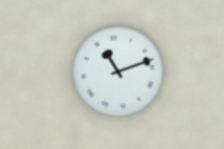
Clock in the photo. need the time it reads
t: 11:13
